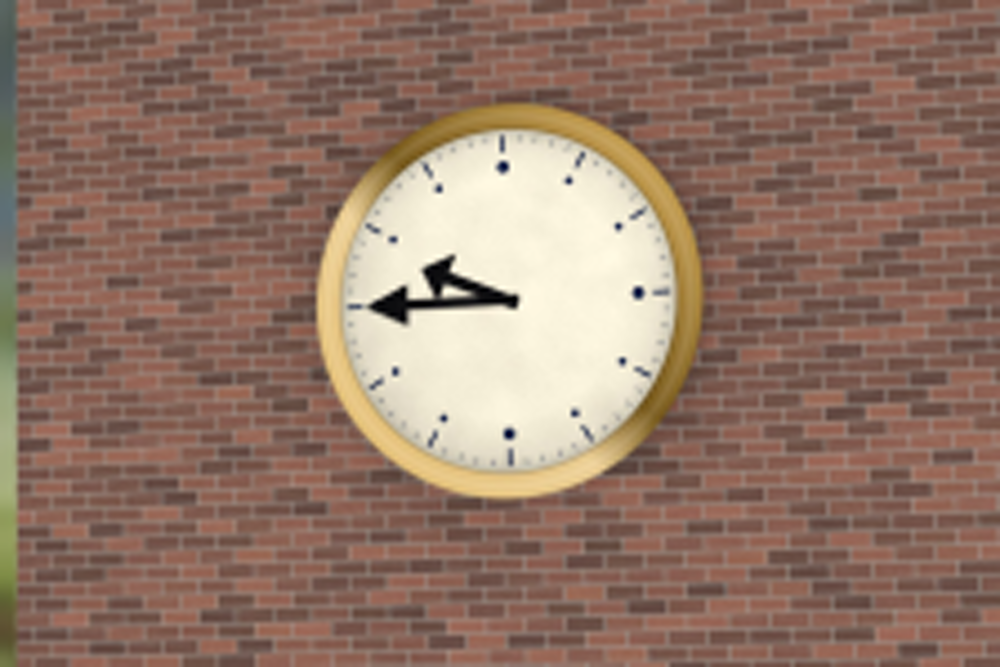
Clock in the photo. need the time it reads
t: 9:45
